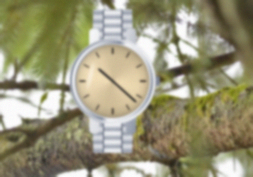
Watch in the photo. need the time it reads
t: 10:22
